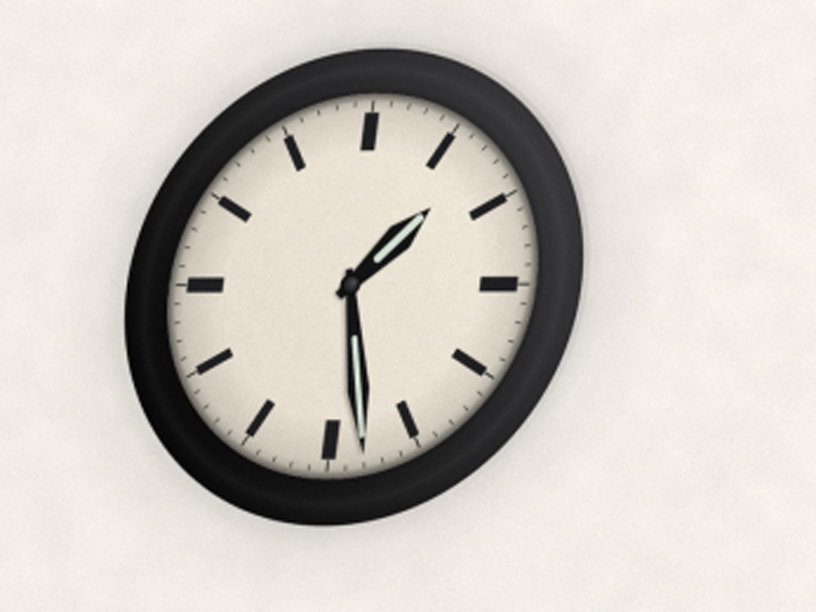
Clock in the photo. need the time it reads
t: 1:28
